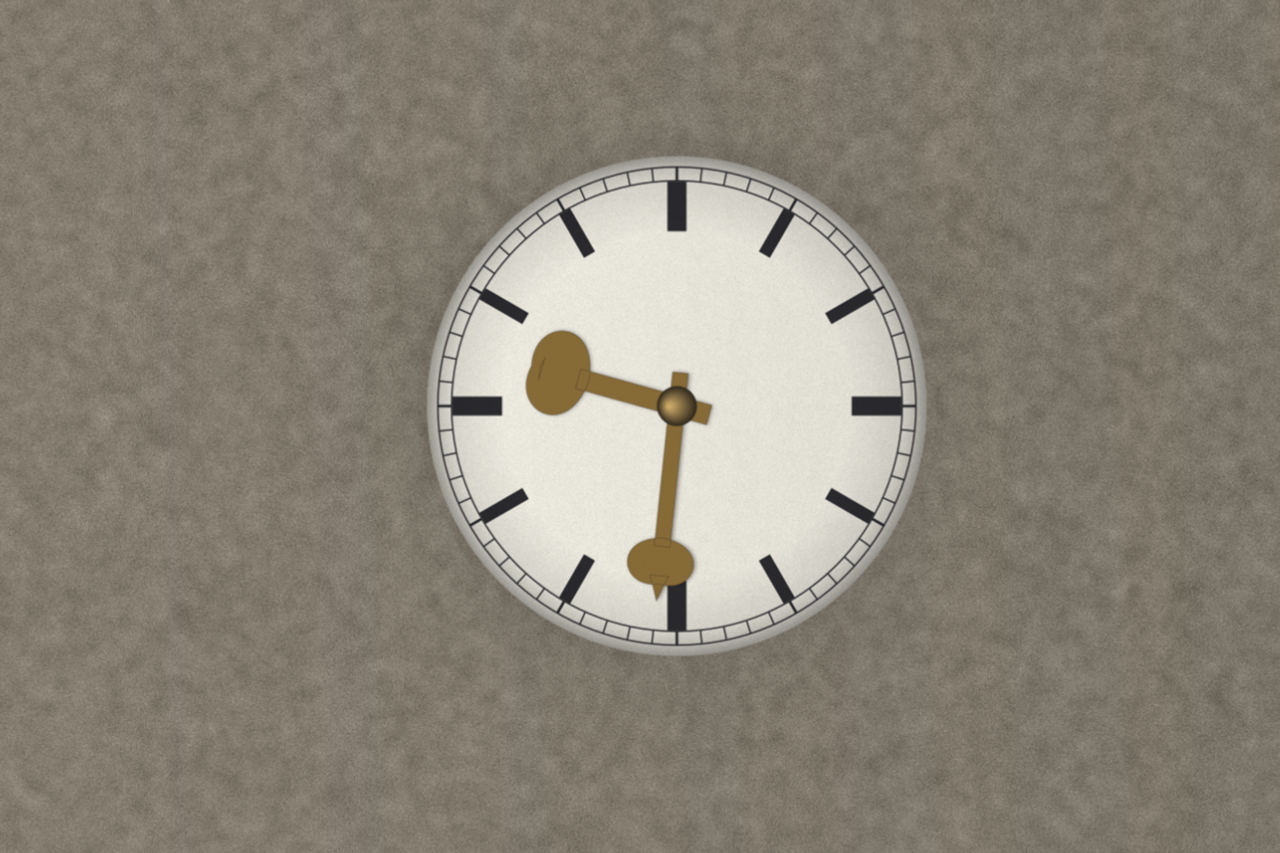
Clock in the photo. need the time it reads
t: 9:31
